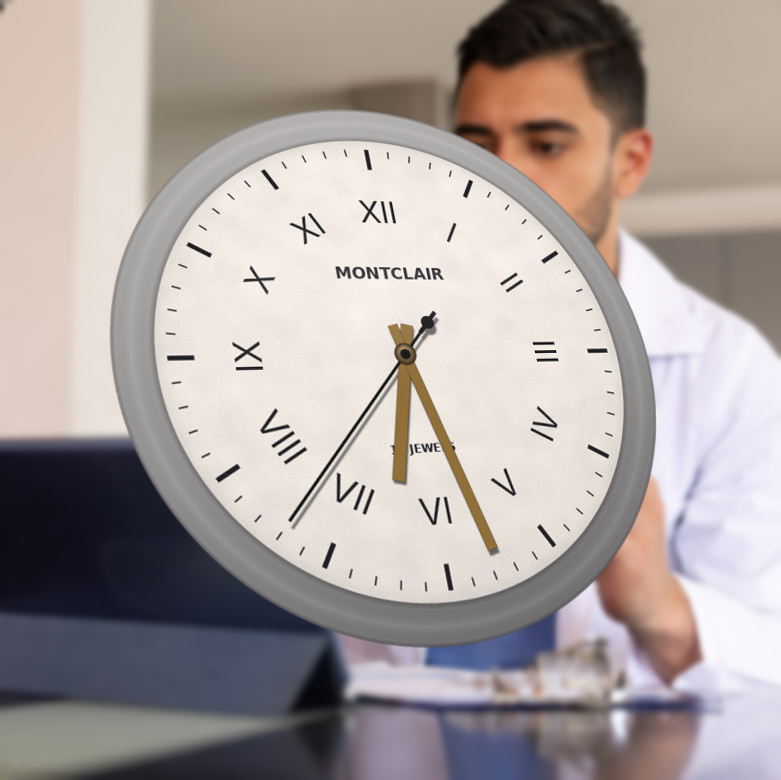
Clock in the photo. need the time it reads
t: 6:27:37
